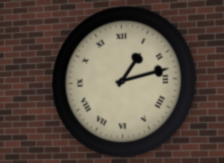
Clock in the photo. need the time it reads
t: 1:13
